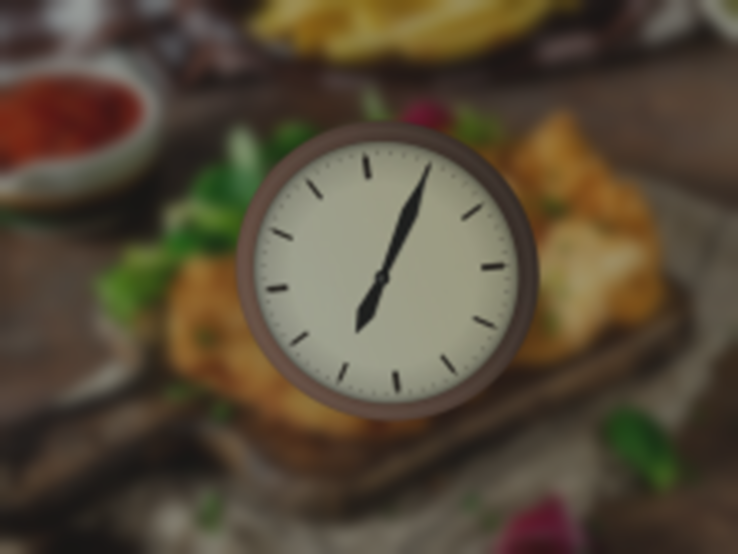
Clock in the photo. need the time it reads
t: 7:05
